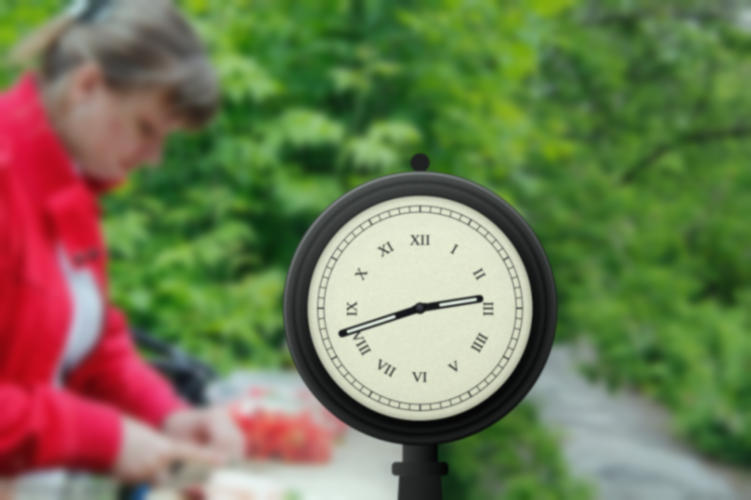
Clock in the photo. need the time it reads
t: 2:42
